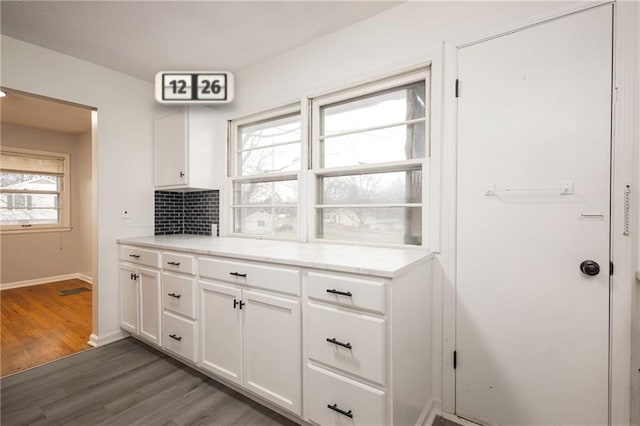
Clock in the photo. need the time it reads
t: 12:26
